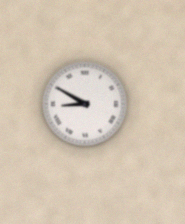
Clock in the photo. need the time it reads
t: 8:50
